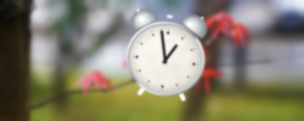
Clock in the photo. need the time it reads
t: 12:58
